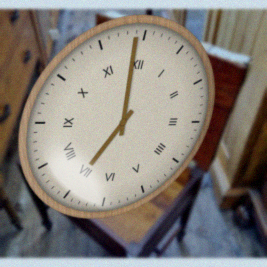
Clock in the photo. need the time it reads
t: 6:59
